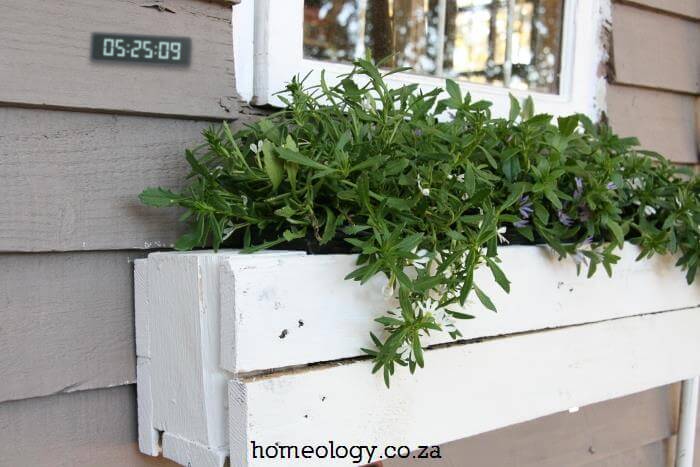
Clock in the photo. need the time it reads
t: 5:25:09
